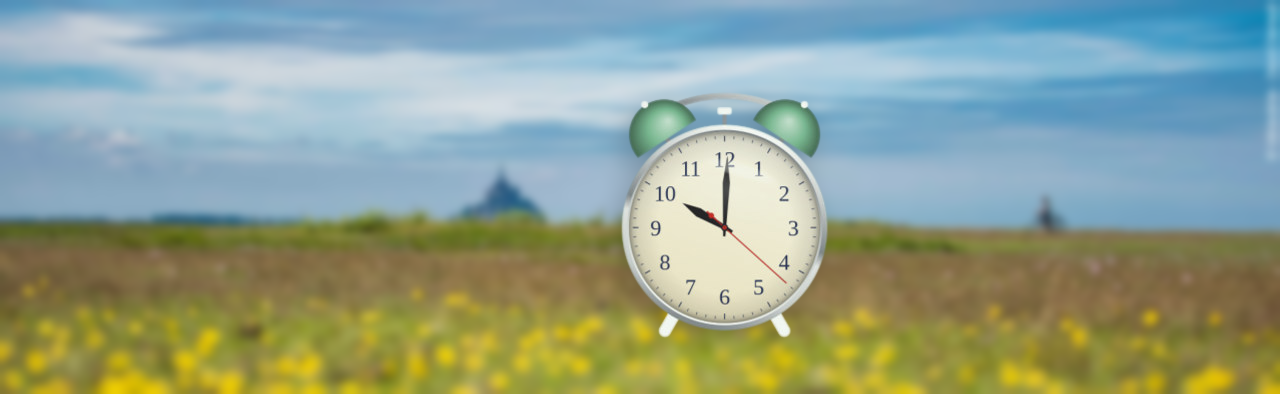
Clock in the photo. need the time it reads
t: 10:00:22
